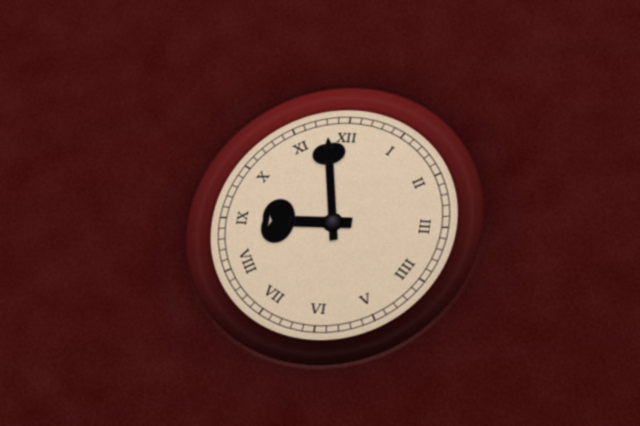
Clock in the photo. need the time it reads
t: 8:58
